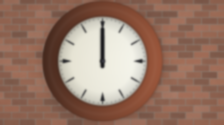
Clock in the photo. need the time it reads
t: 12:00
